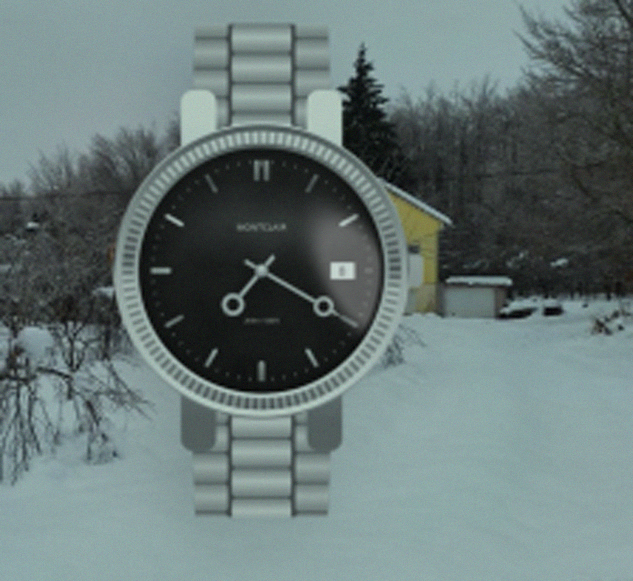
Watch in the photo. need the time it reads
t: 7:20
